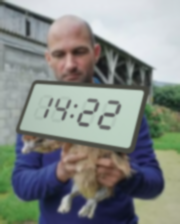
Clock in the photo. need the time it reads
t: 14:22
